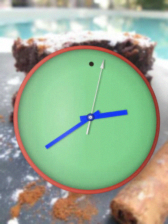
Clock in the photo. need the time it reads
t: 2:39:02
